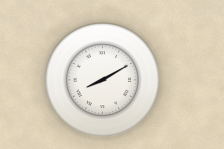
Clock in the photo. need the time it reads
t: 8:10
